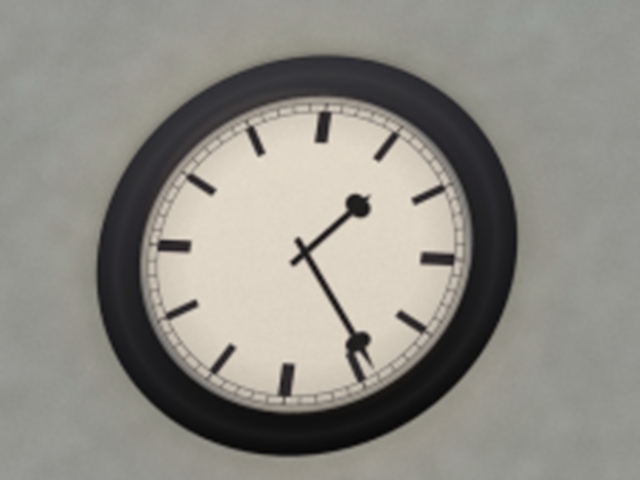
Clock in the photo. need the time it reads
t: 1:24
